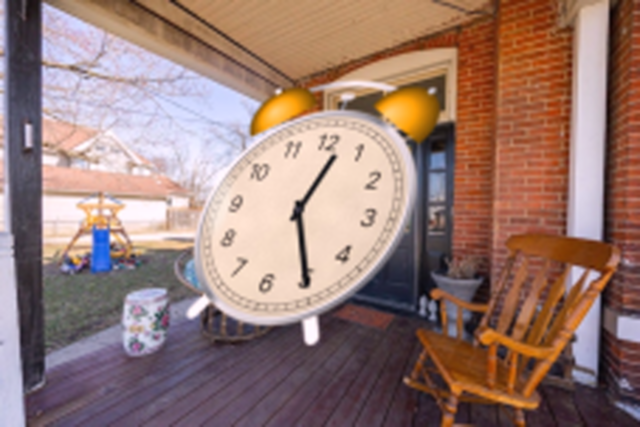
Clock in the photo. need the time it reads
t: 12:25
